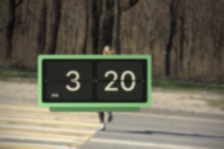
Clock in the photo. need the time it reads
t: 3:20
